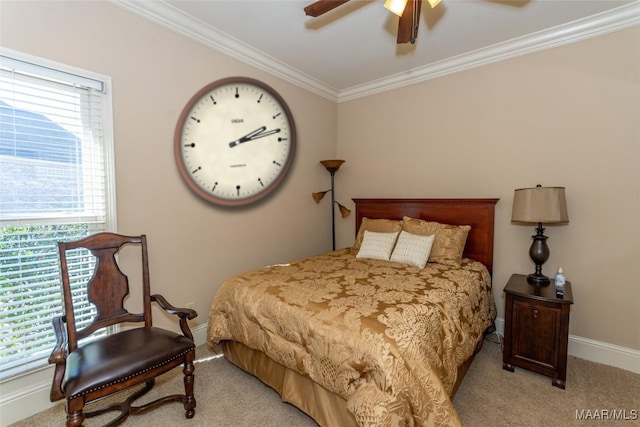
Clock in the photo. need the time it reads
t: 2:13
